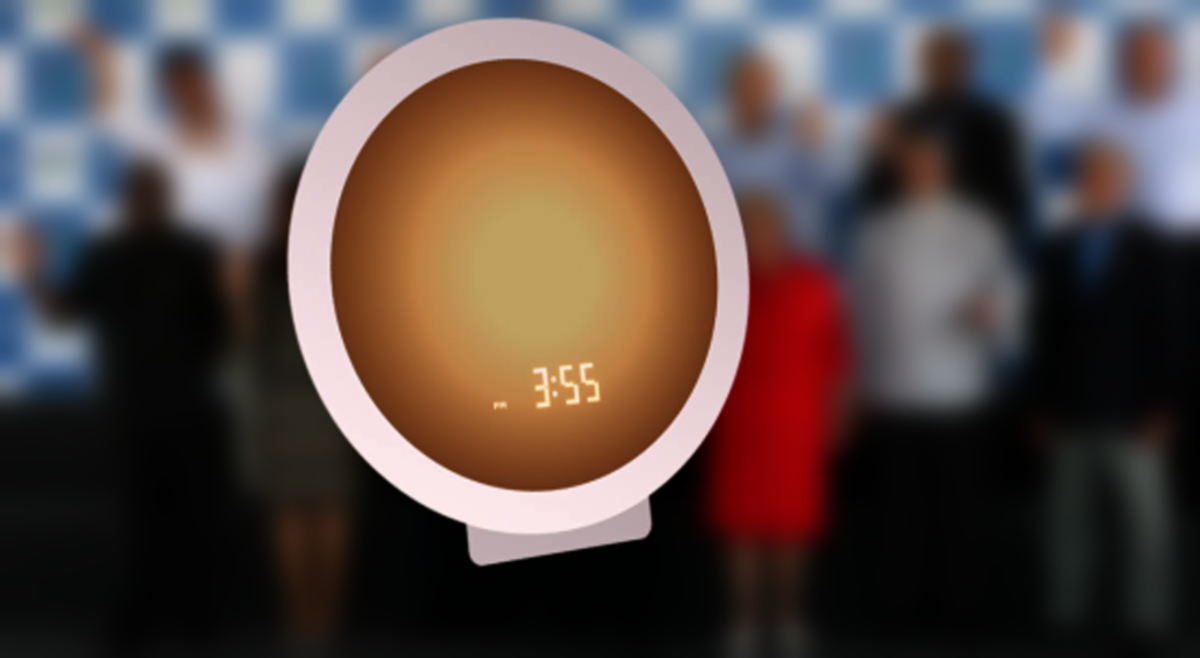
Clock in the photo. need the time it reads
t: 3:55
